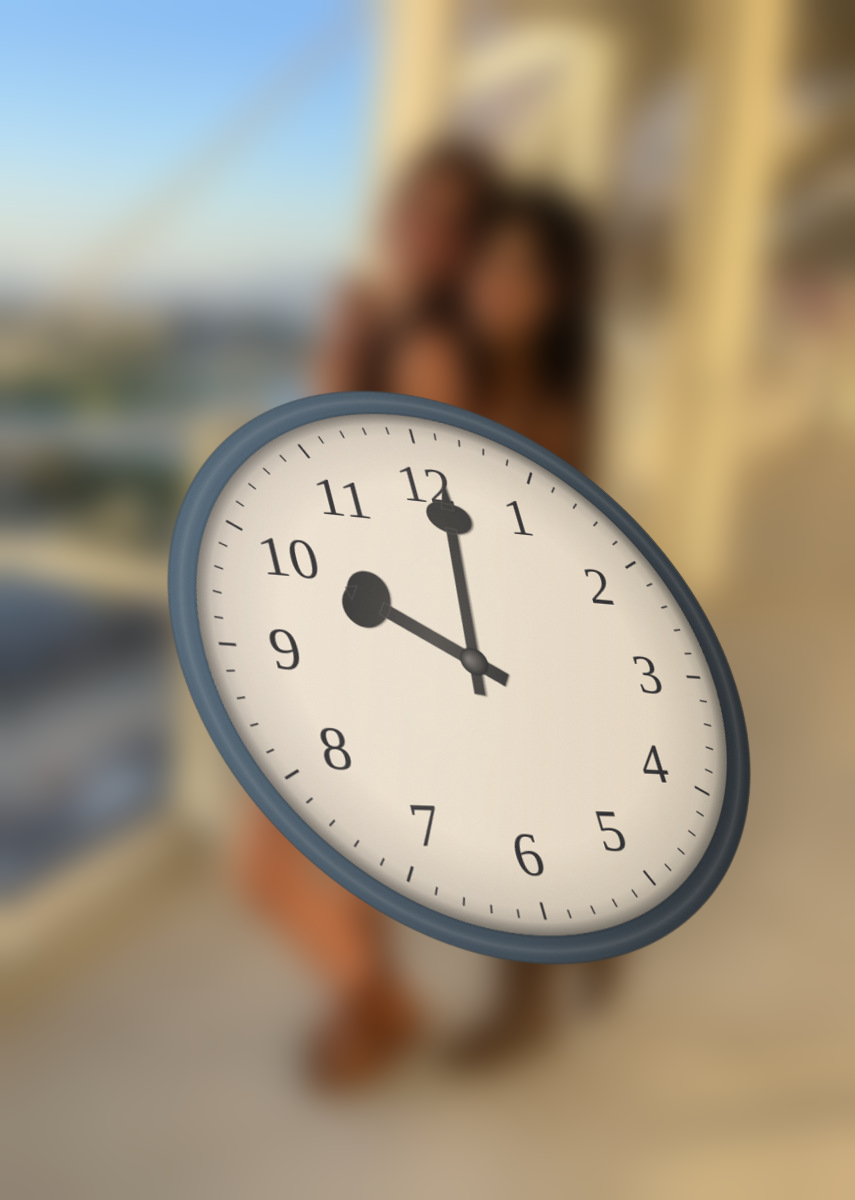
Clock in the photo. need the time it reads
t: 10:01
